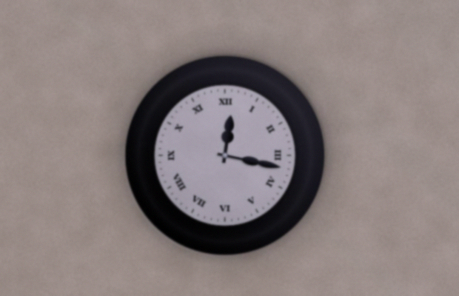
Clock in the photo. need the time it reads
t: 12:17
